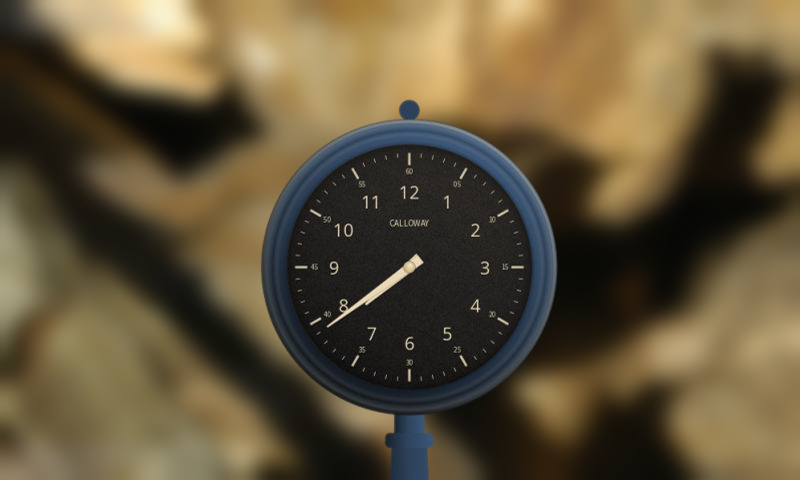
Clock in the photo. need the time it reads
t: 7:39
